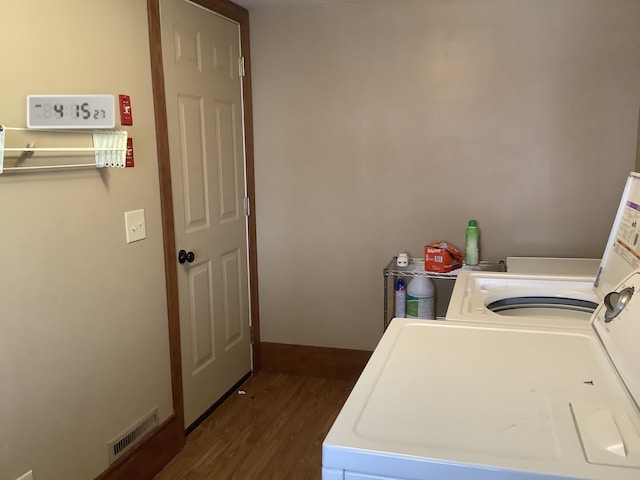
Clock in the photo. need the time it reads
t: 4:15
